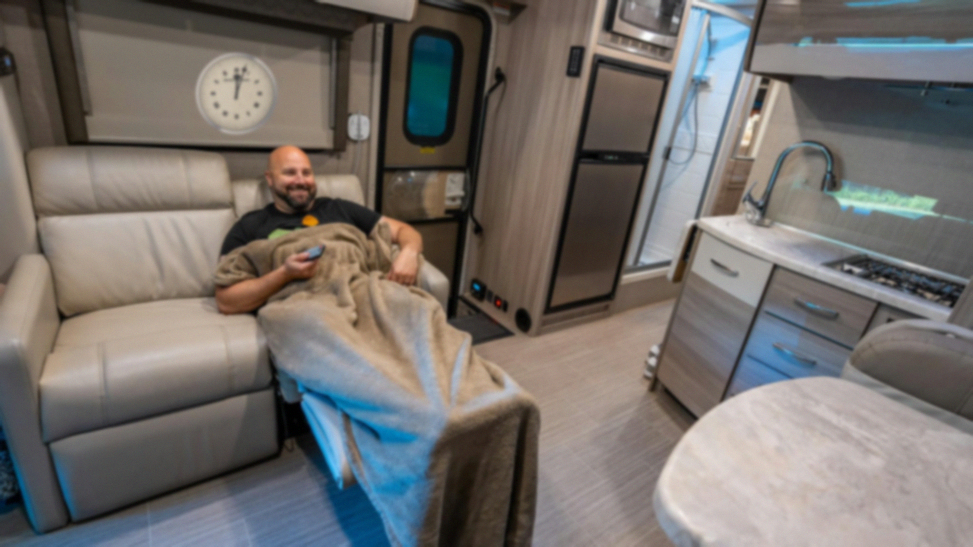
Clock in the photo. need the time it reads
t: 12:03
